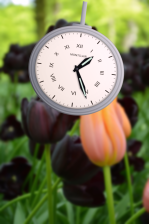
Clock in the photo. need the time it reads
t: 1:26
